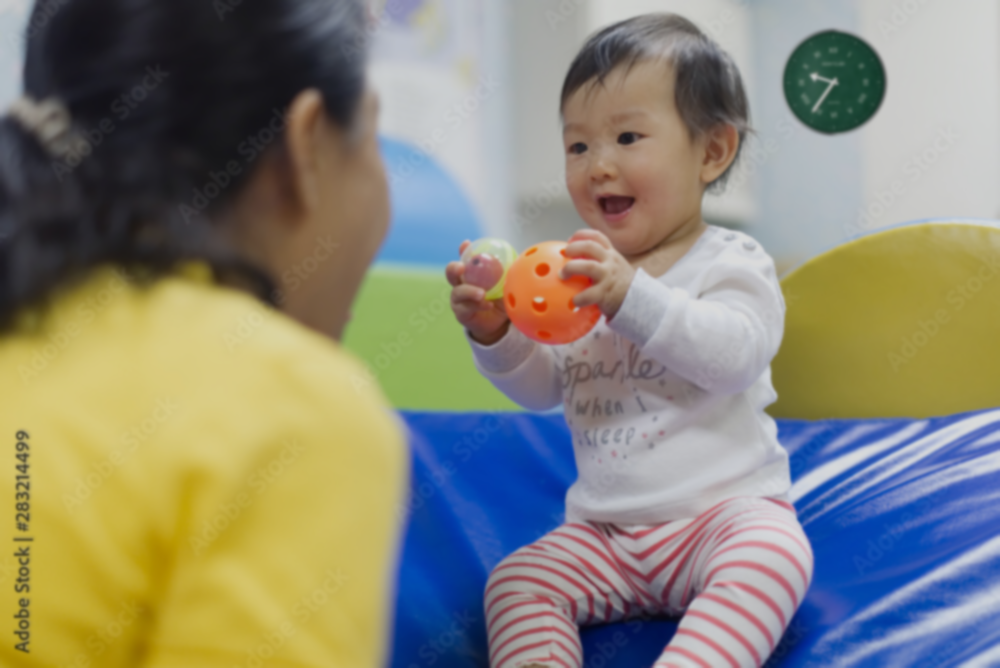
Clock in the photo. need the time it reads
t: 9:36
